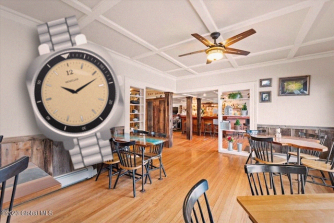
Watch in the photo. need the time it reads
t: 10:12
